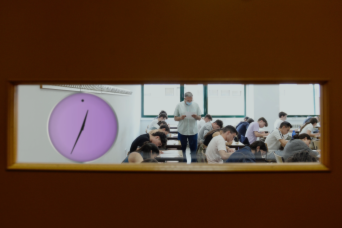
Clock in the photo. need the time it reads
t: 12:34
